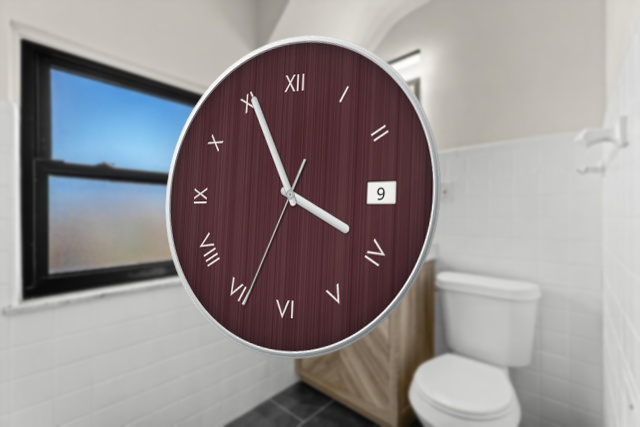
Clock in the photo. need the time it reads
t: 3:55:34
